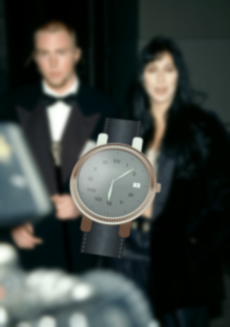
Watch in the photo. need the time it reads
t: 6:08
